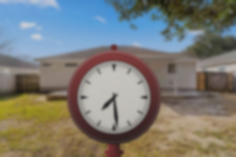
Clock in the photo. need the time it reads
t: 7:29
